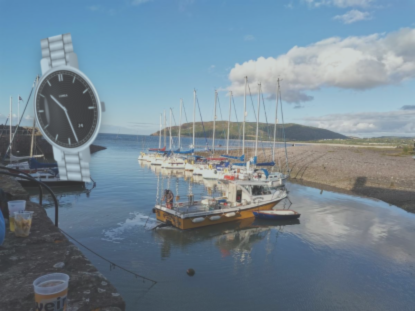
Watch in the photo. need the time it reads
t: 10:27
